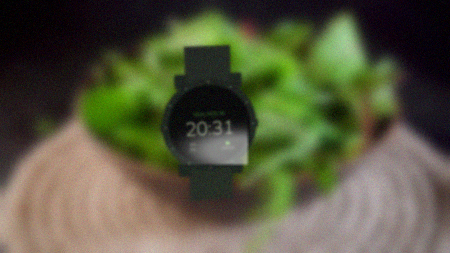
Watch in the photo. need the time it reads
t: 20:31
